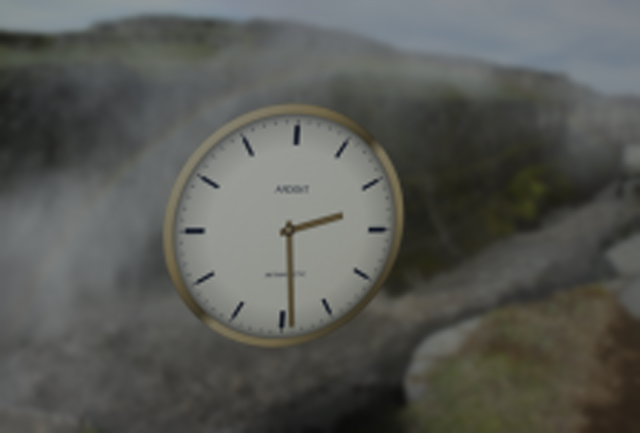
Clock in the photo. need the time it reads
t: 2:29
